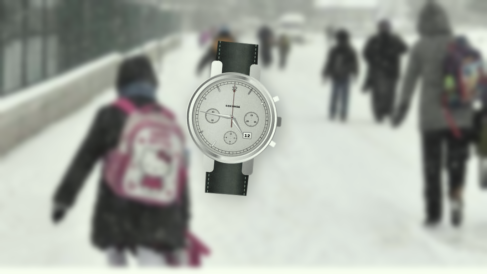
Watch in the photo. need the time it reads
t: 4:46
